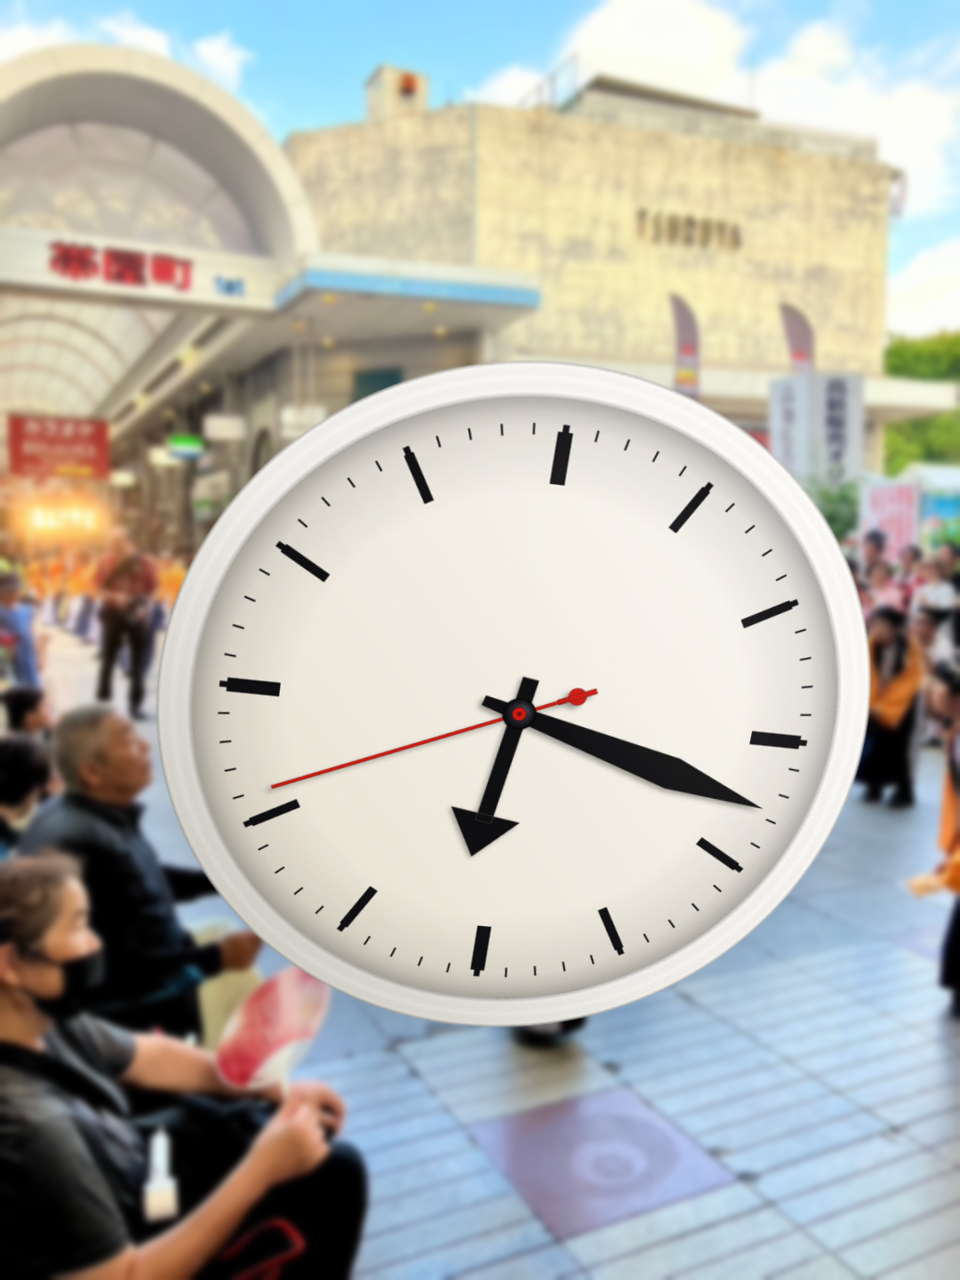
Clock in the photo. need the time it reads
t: 6:17:41
